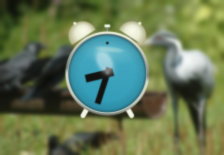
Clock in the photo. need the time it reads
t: 8:33
